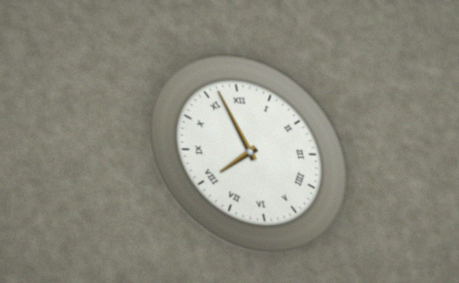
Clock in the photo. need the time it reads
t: 7:57
